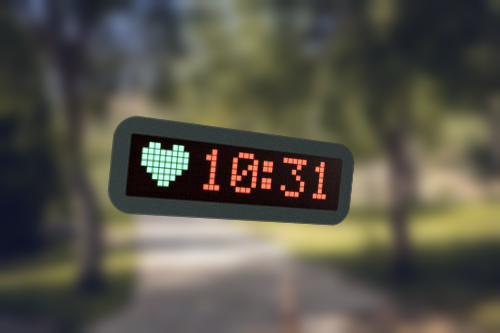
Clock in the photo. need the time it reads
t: 10:31
